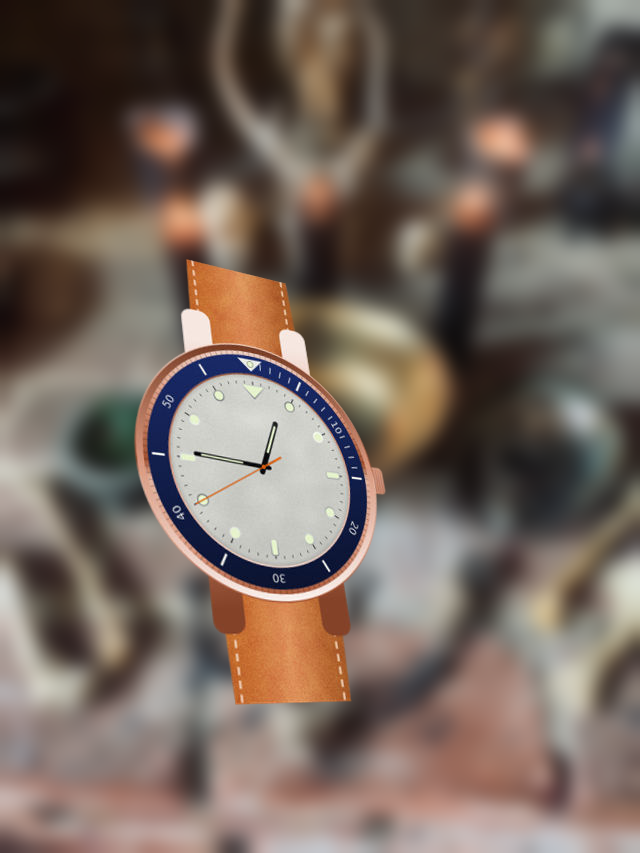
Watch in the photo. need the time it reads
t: 12:45:40
